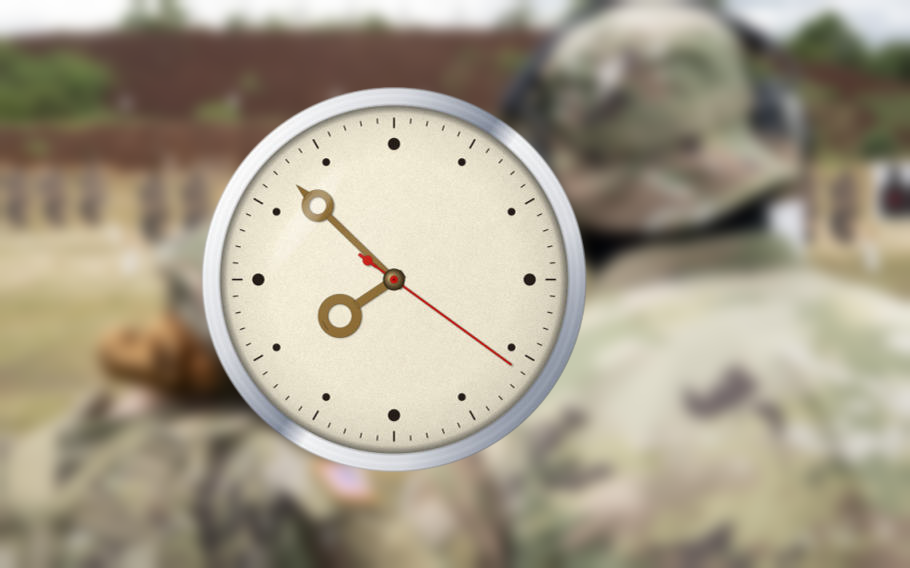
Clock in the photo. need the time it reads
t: 7:52:21
